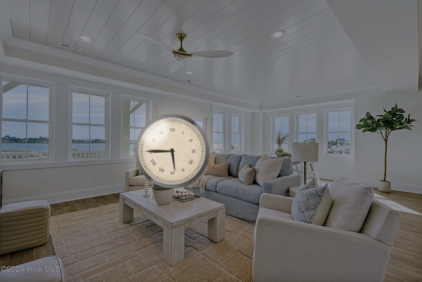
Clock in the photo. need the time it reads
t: 5:45
